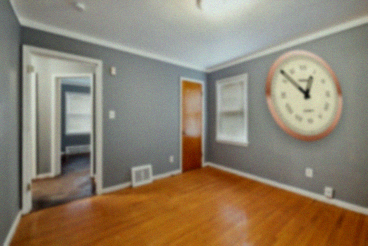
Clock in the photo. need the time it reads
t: 12:52
